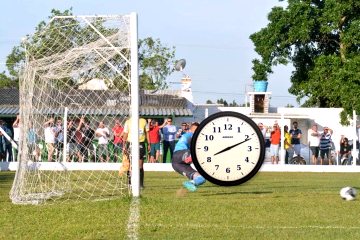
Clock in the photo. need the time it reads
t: 8:11
